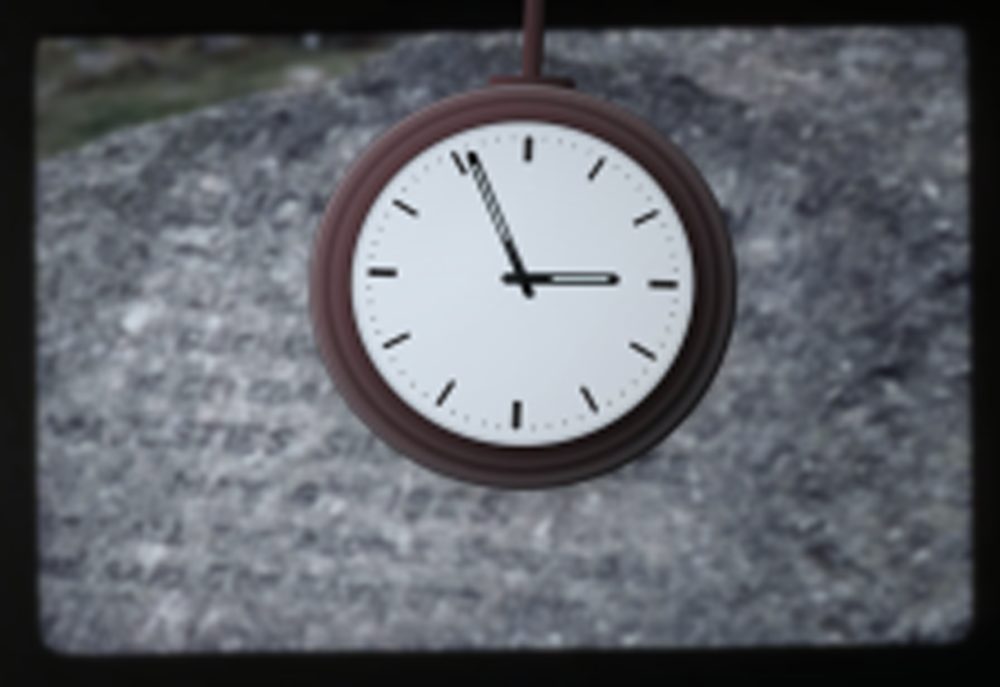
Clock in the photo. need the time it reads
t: 2:56
